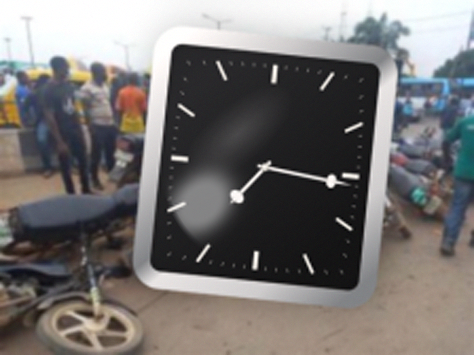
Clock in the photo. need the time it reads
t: 7:16
